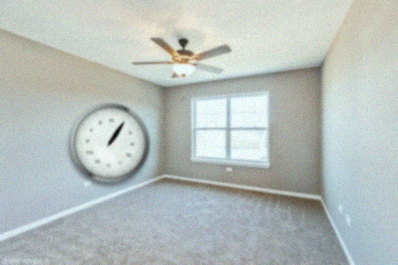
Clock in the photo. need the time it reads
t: 1:05
